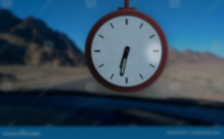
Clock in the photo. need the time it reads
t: 6:32
